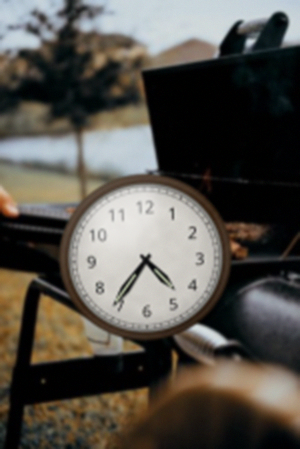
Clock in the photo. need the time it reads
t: 4:36
